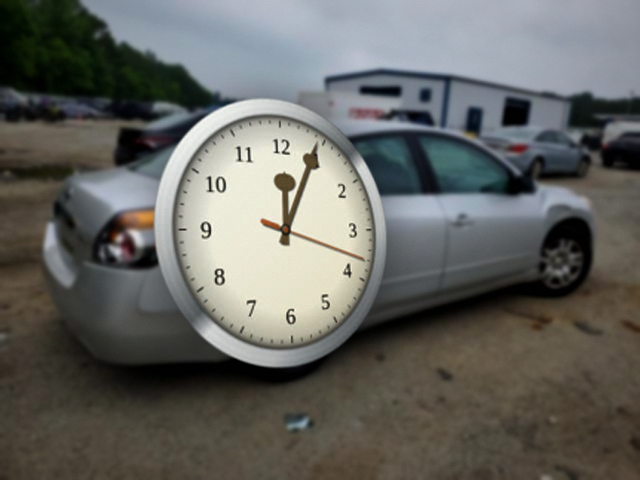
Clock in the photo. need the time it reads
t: 12:04:18
